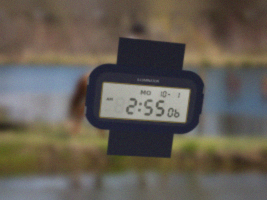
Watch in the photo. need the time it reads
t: 2:55:06
